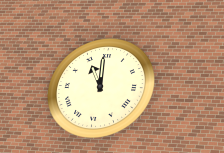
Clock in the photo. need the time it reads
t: 10:59
